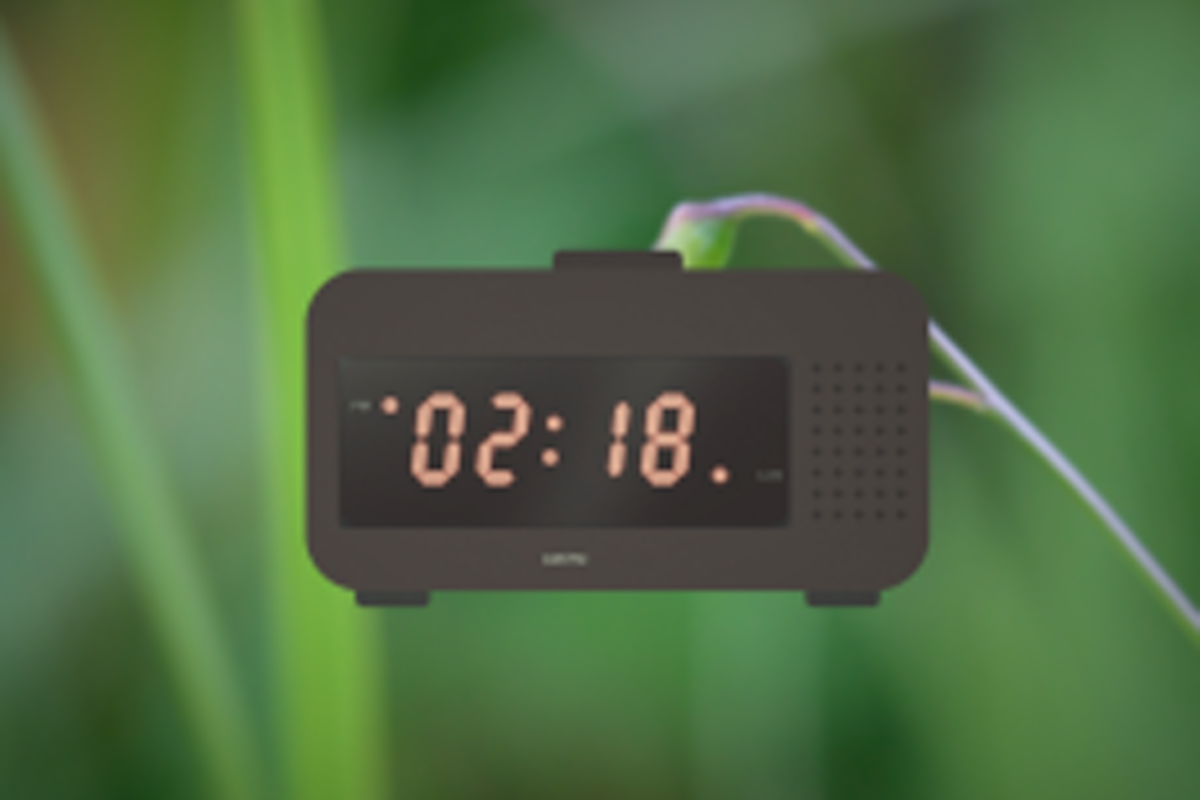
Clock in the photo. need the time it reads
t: 2:18
